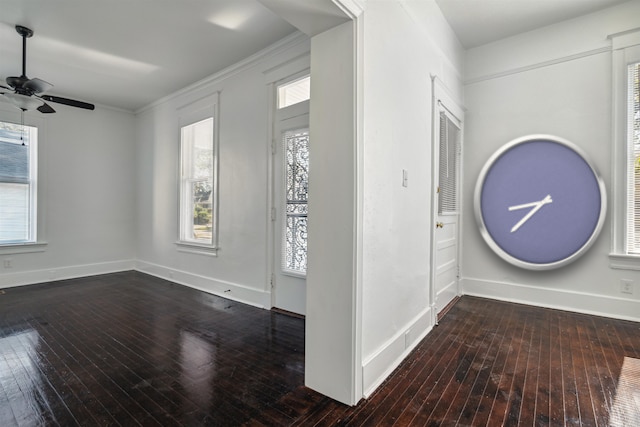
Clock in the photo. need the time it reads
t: 8:38
